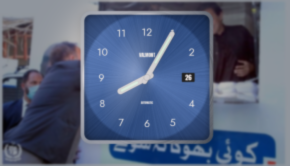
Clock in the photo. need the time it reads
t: 8:05
